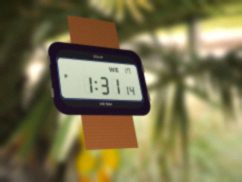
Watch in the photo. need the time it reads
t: 1:31:14
